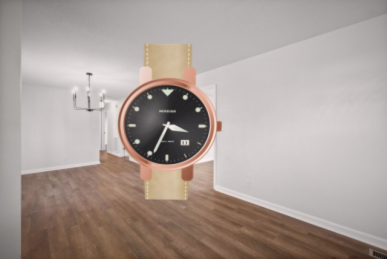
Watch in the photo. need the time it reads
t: 3:34
